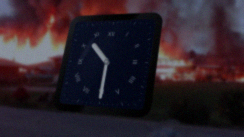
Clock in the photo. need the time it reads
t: 10:30
